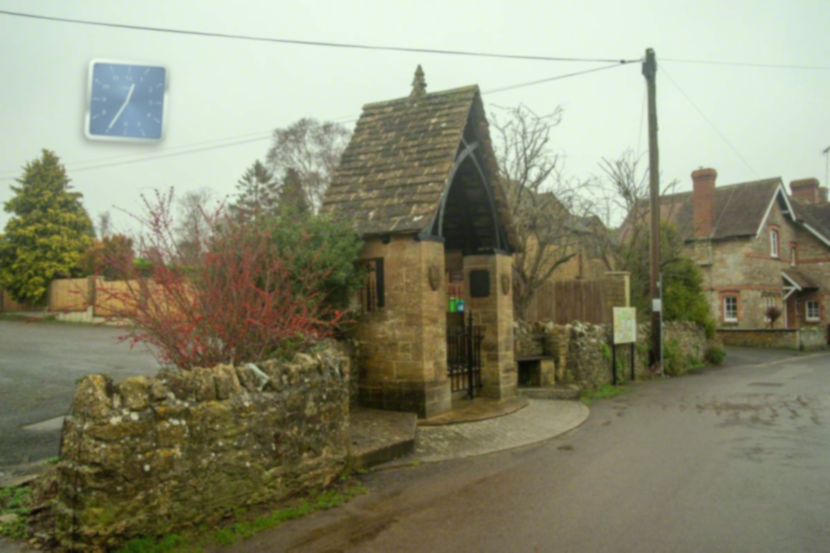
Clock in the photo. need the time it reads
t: 12:35
